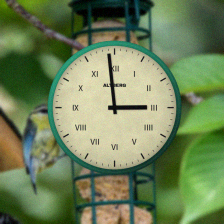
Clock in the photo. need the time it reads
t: 2:59
